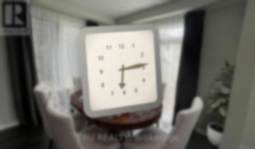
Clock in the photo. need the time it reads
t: 6:14
